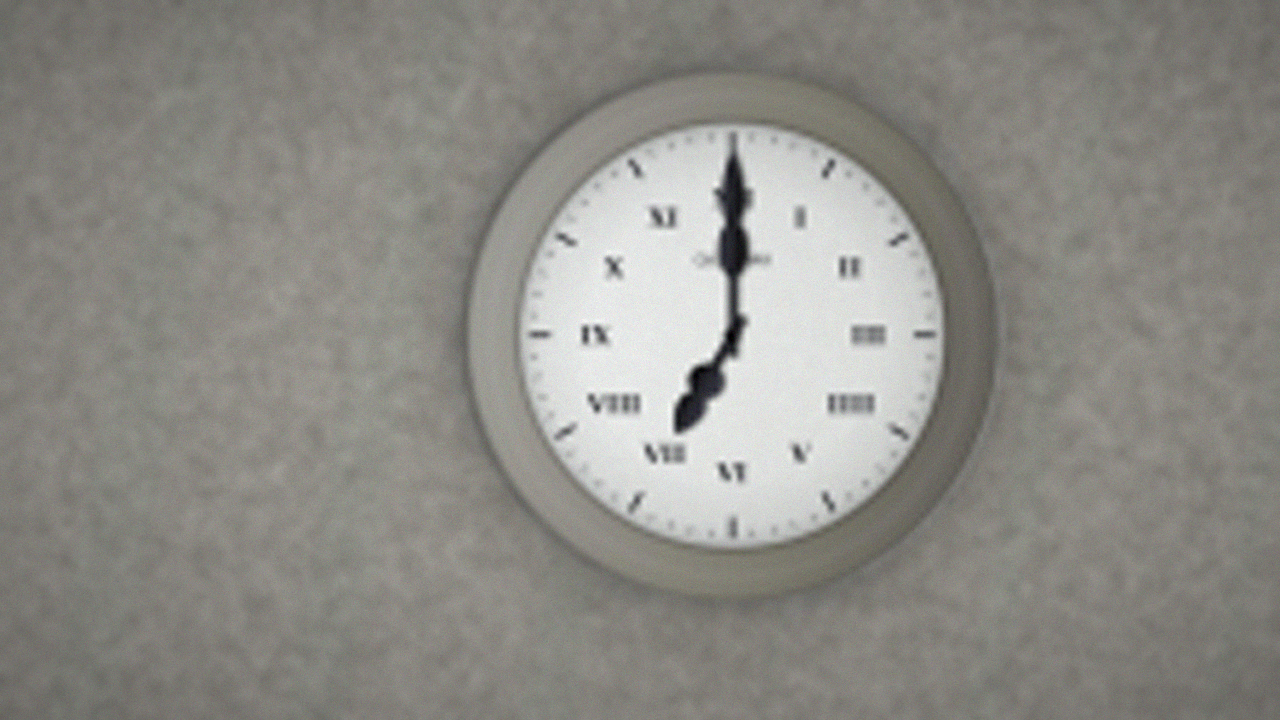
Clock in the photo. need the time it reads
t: 7:00
